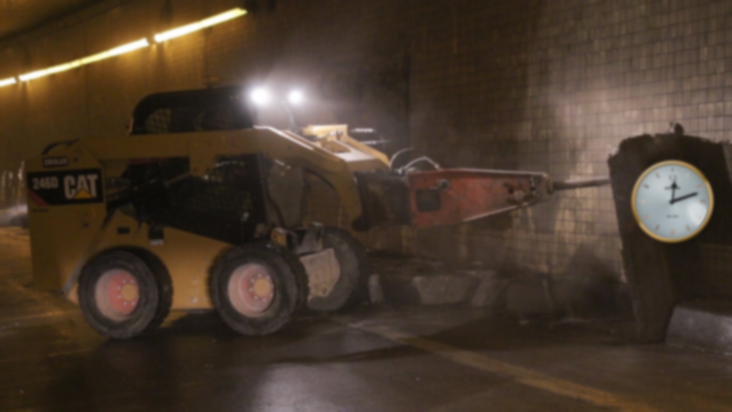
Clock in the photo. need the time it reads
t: 12:12
